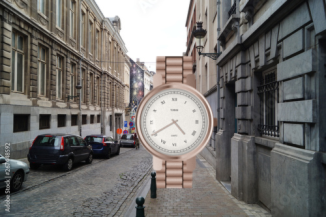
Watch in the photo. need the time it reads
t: 4:40
